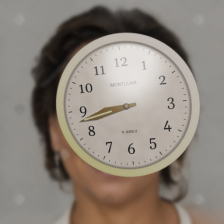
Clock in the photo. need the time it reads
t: 8:43
